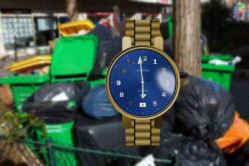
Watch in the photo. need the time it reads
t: 5:59
